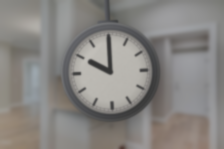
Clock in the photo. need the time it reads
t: 10:00
